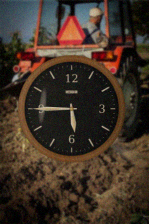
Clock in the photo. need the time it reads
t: 5:45
